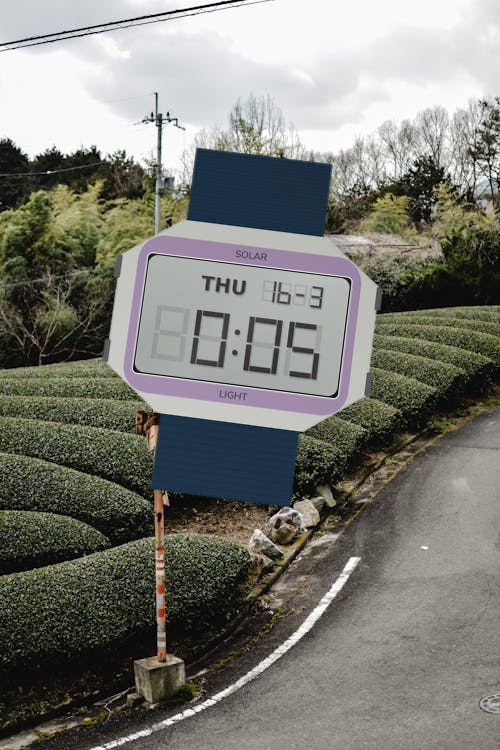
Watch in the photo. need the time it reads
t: 0:05
